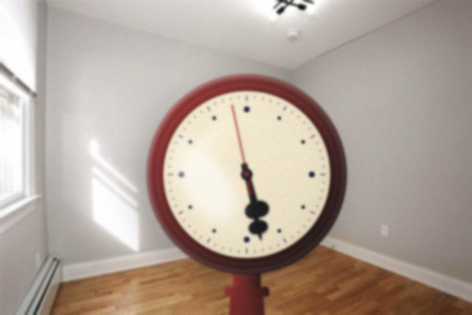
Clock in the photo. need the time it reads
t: 5:27:58
